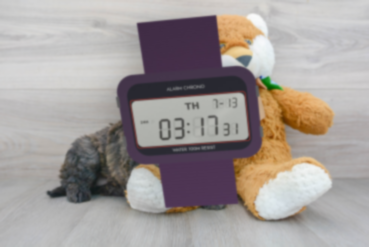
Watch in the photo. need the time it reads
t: 3:17:31
